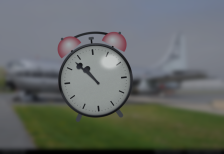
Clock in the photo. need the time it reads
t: 10:53
